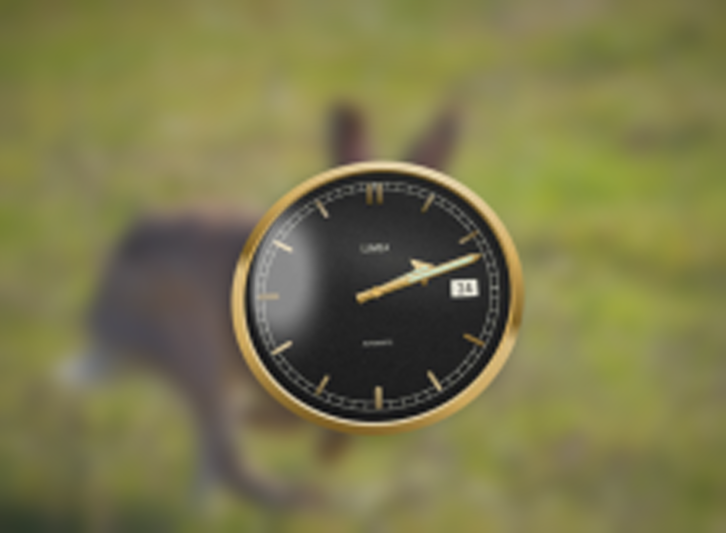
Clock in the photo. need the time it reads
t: 2:12
